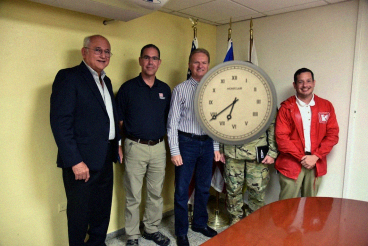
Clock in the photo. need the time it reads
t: 6:39
